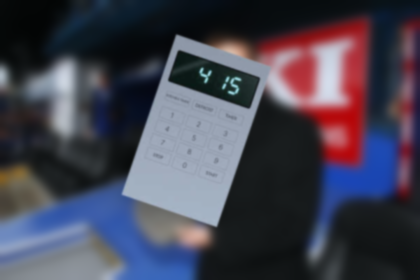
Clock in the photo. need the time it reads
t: 4:15
